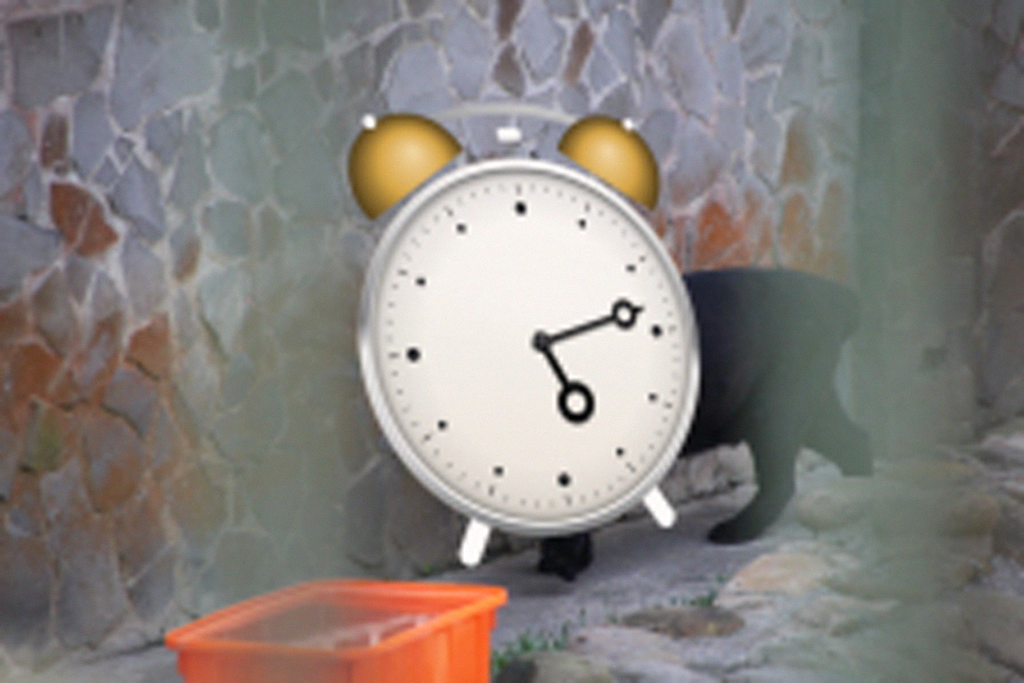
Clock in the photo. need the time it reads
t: 5:13
